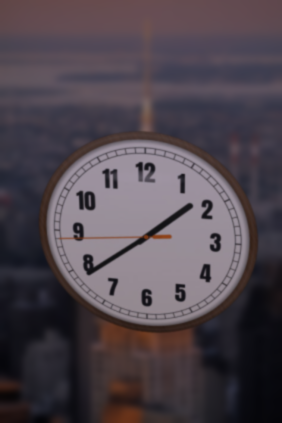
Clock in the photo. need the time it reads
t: 1:38:44
